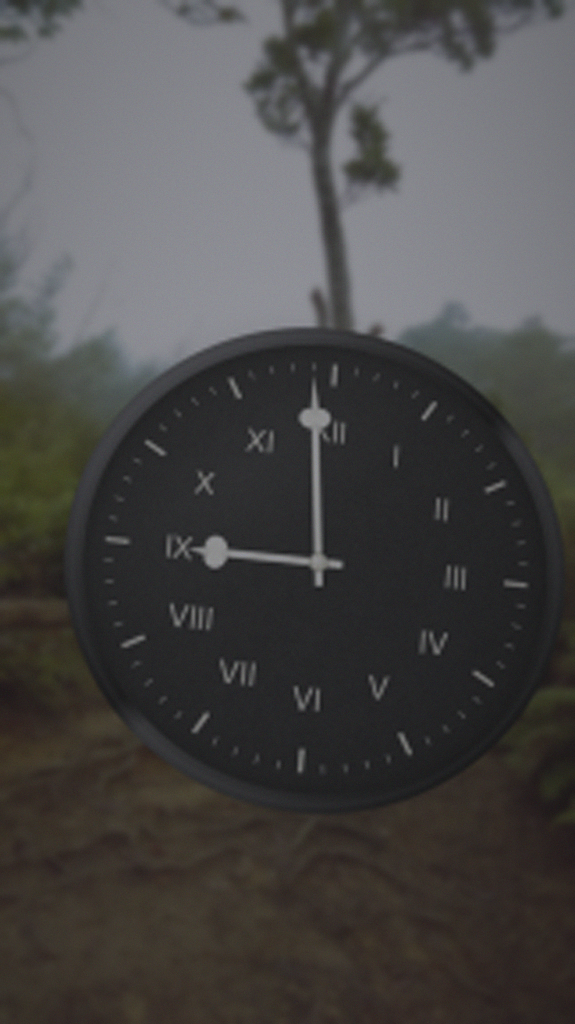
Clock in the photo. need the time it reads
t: 8:59
